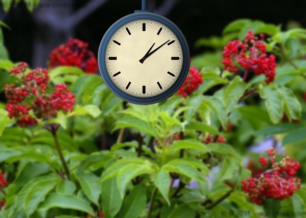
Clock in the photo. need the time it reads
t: 1:09
